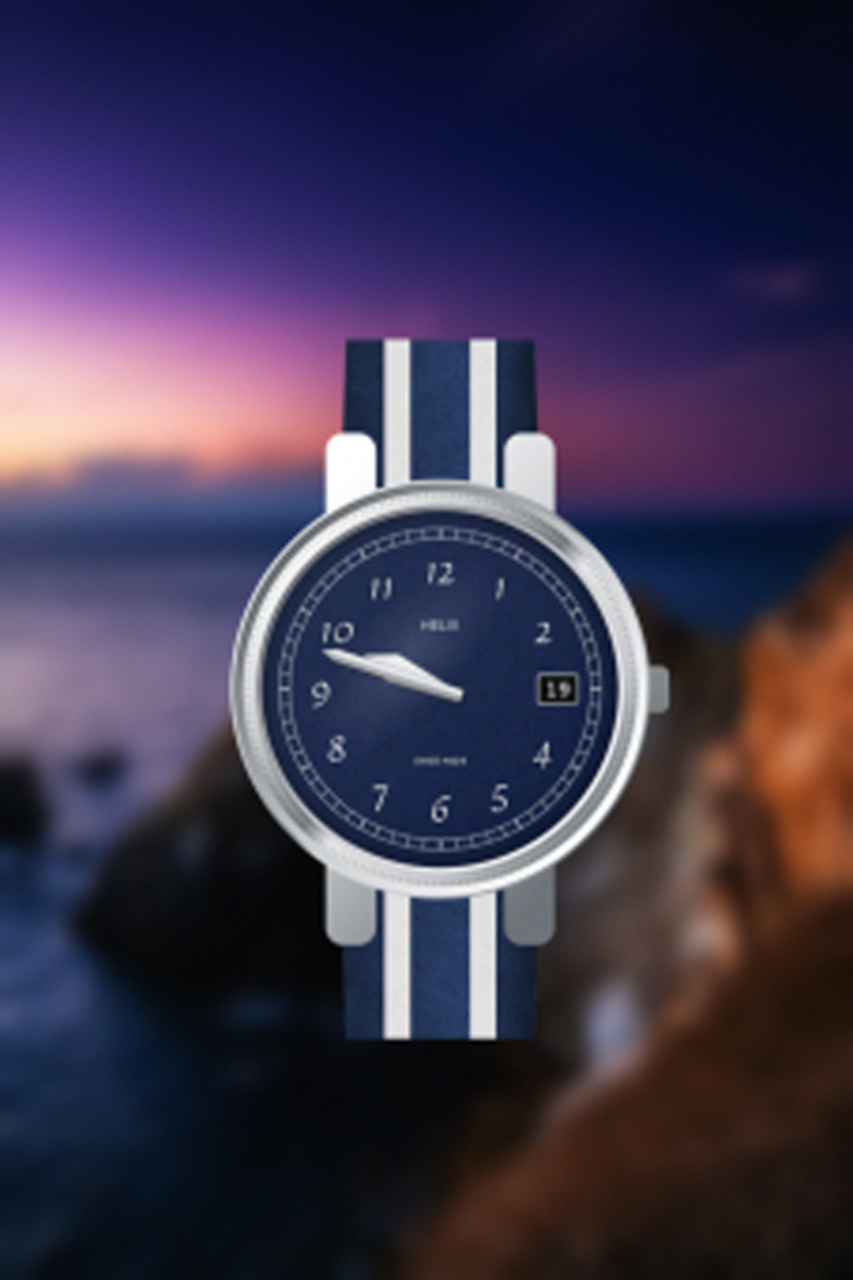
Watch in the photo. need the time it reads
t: 9:48
